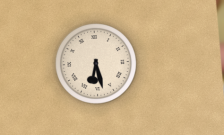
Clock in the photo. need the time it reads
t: 6:28
